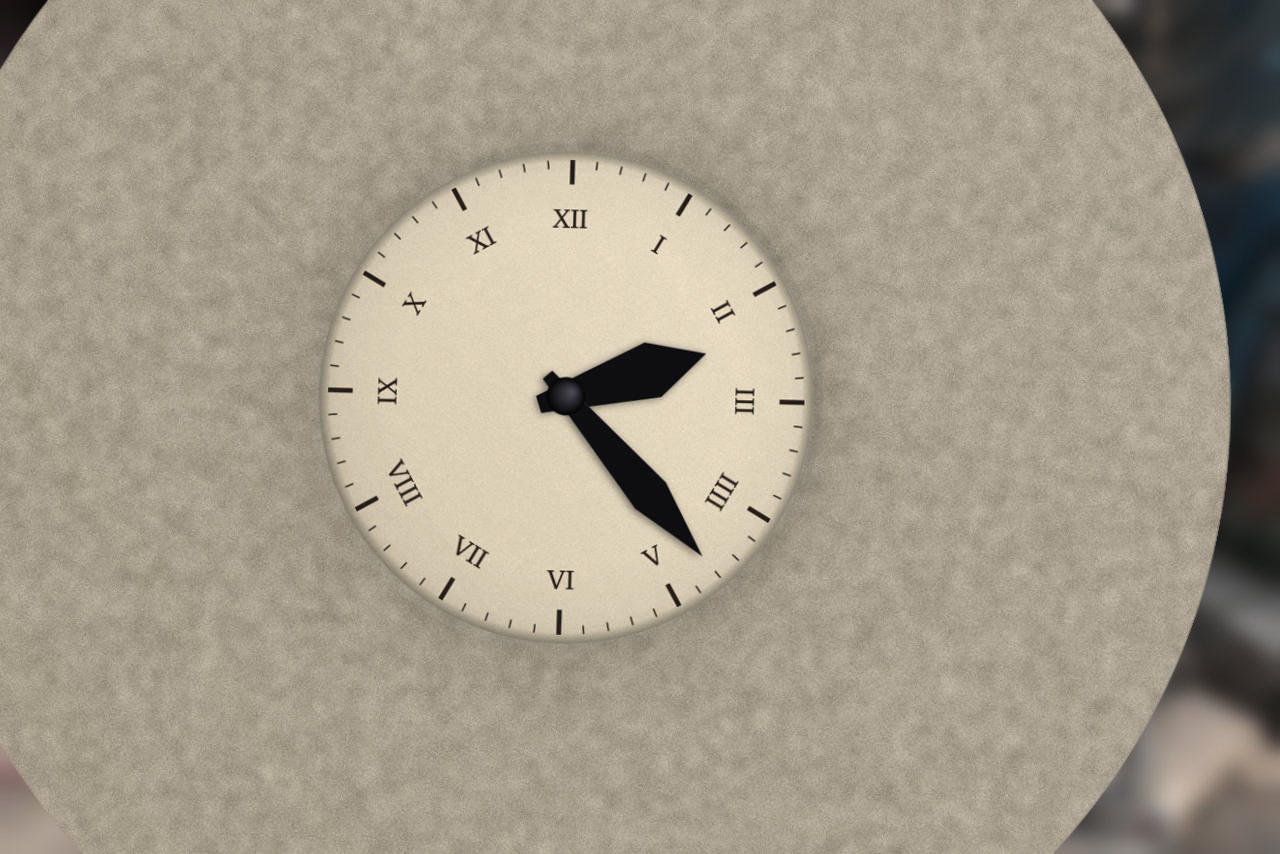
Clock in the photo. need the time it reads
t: 2:23
